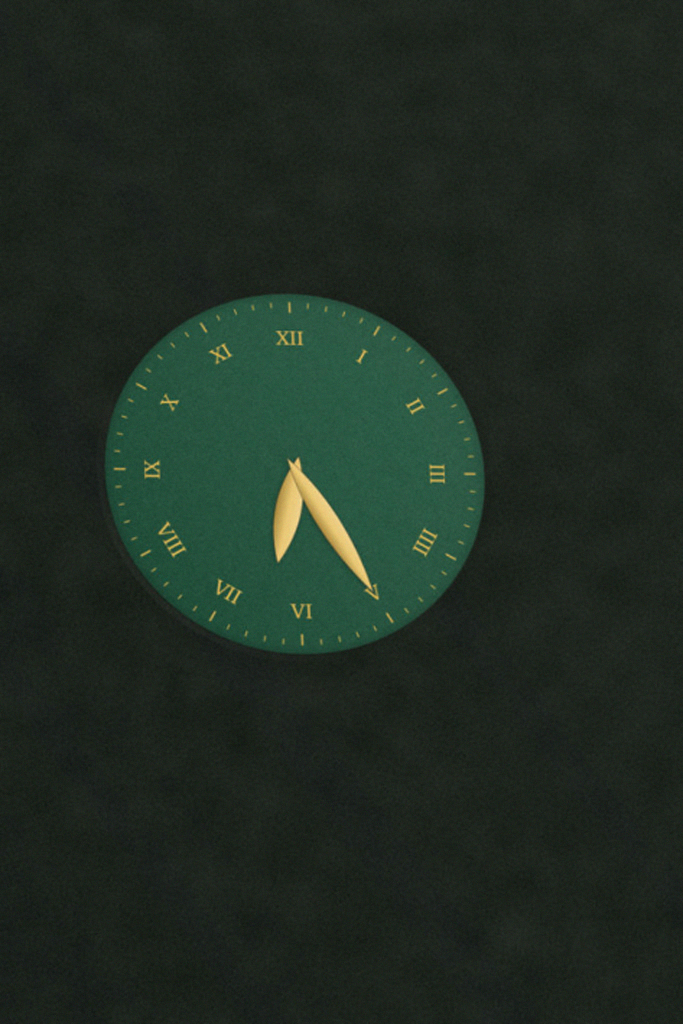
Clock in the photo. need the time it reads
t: 6:25
